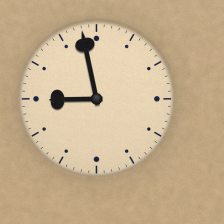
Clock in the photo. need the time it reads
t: 8:58
